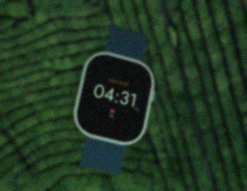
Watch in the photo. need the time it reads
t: 4:31
